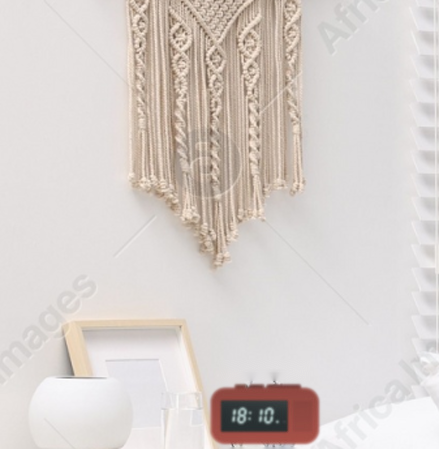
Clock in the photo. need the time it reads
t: 18:10
